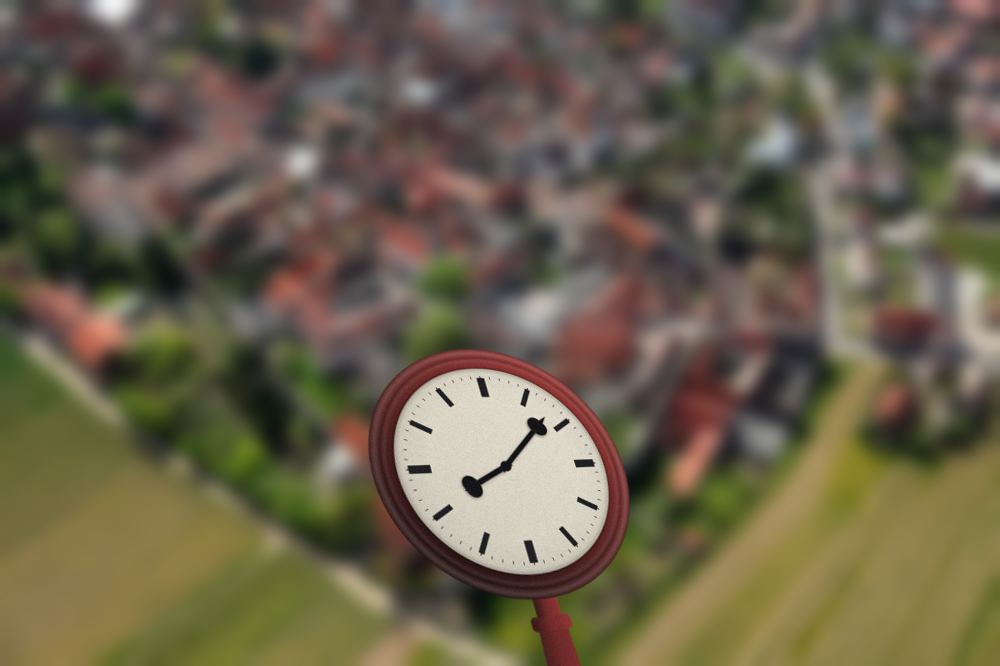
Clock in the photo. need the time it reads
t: 8:08
